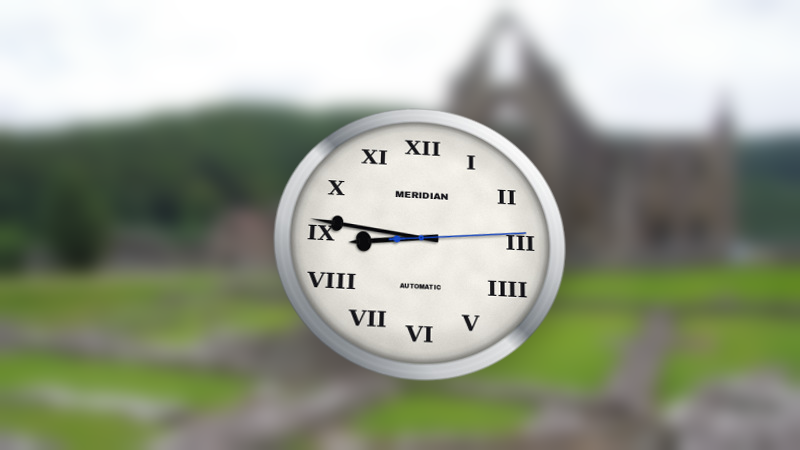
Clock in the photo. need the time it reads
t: 8:46:14
